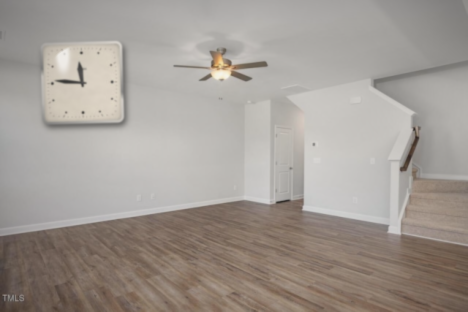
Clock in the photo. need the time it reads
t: 11:46
